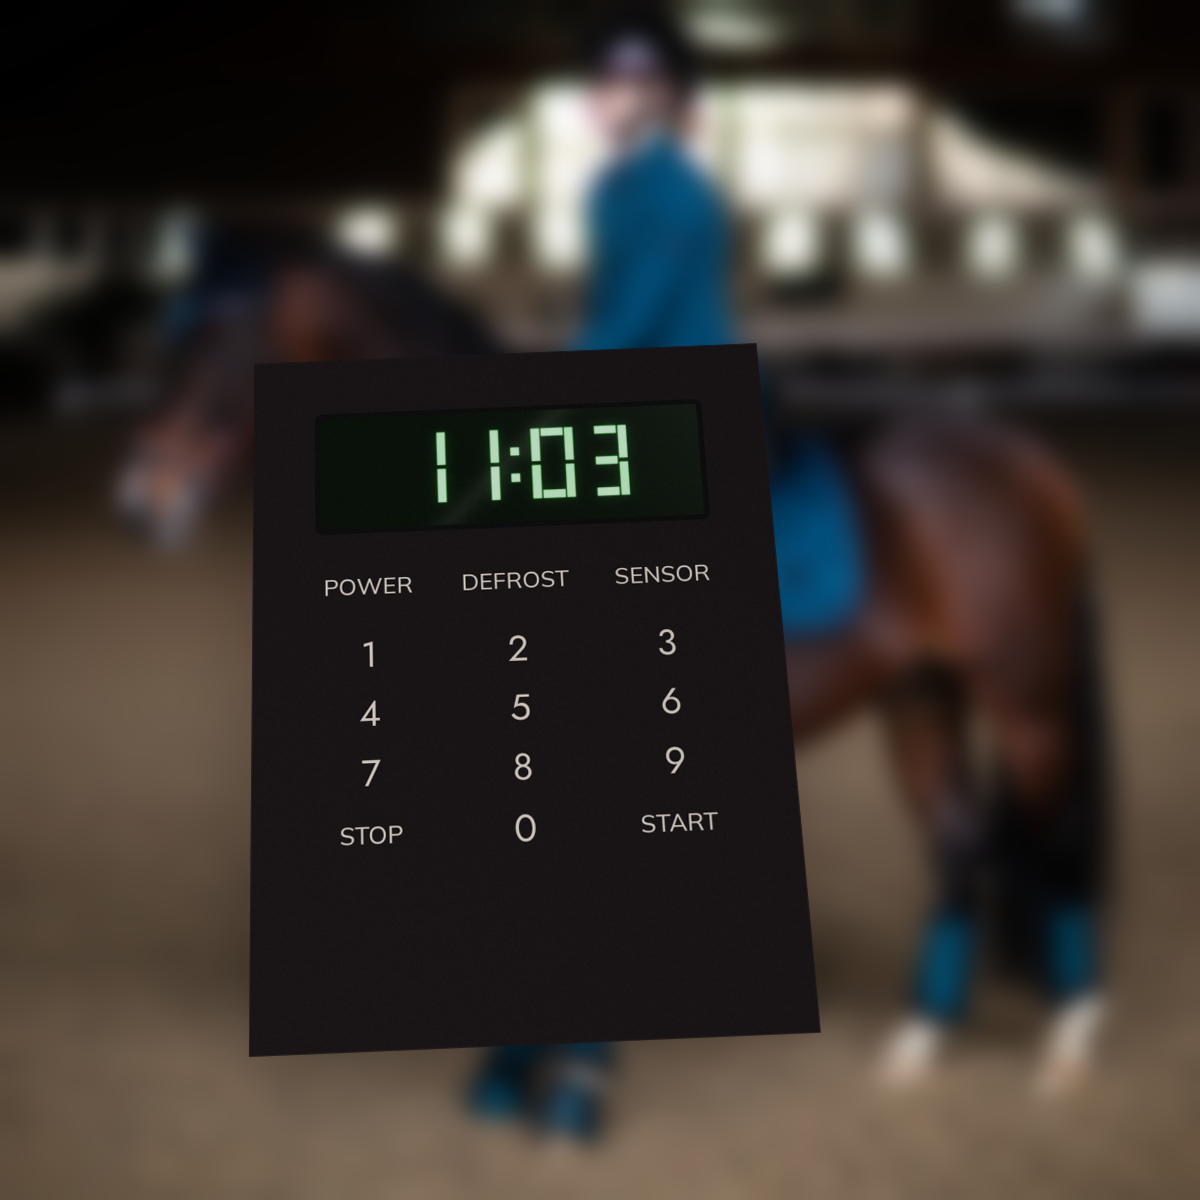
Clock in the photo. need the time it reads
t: 11:03
